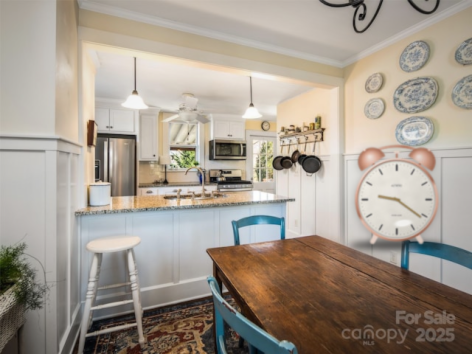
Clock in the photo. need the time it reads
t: 9:21
